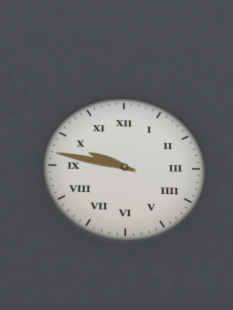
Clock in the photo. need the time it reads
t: 9:47
